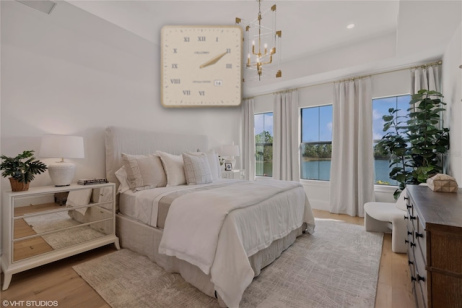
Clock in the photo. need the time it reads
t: 2:10
